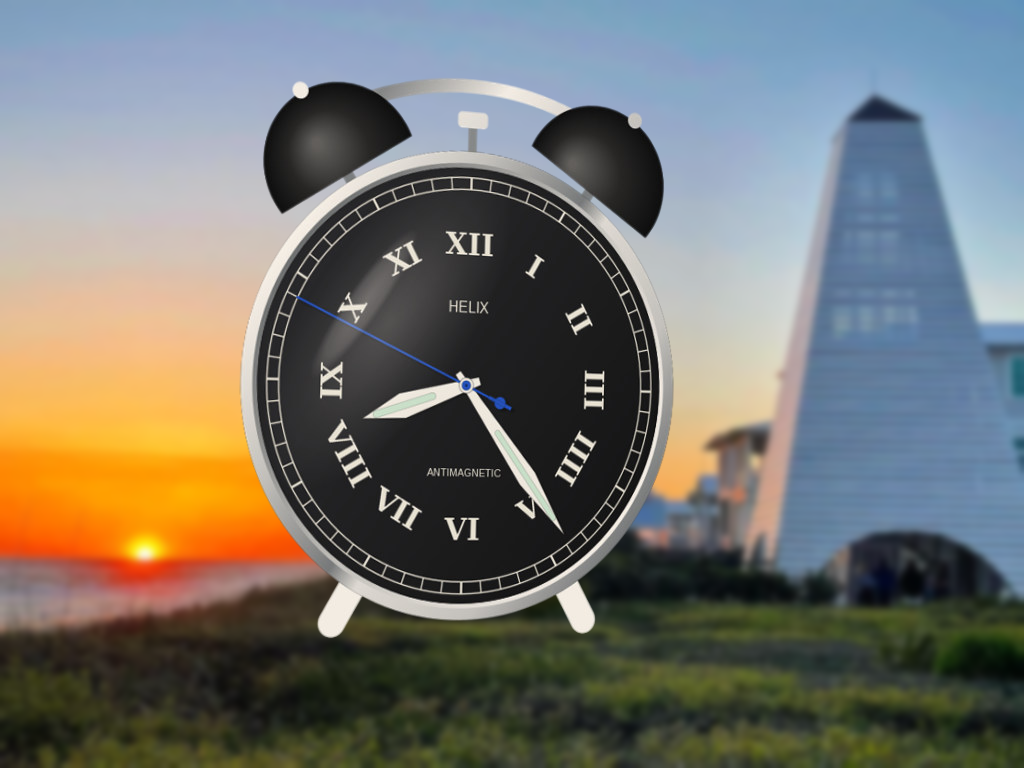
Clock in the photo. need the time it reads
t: 8:23:49
